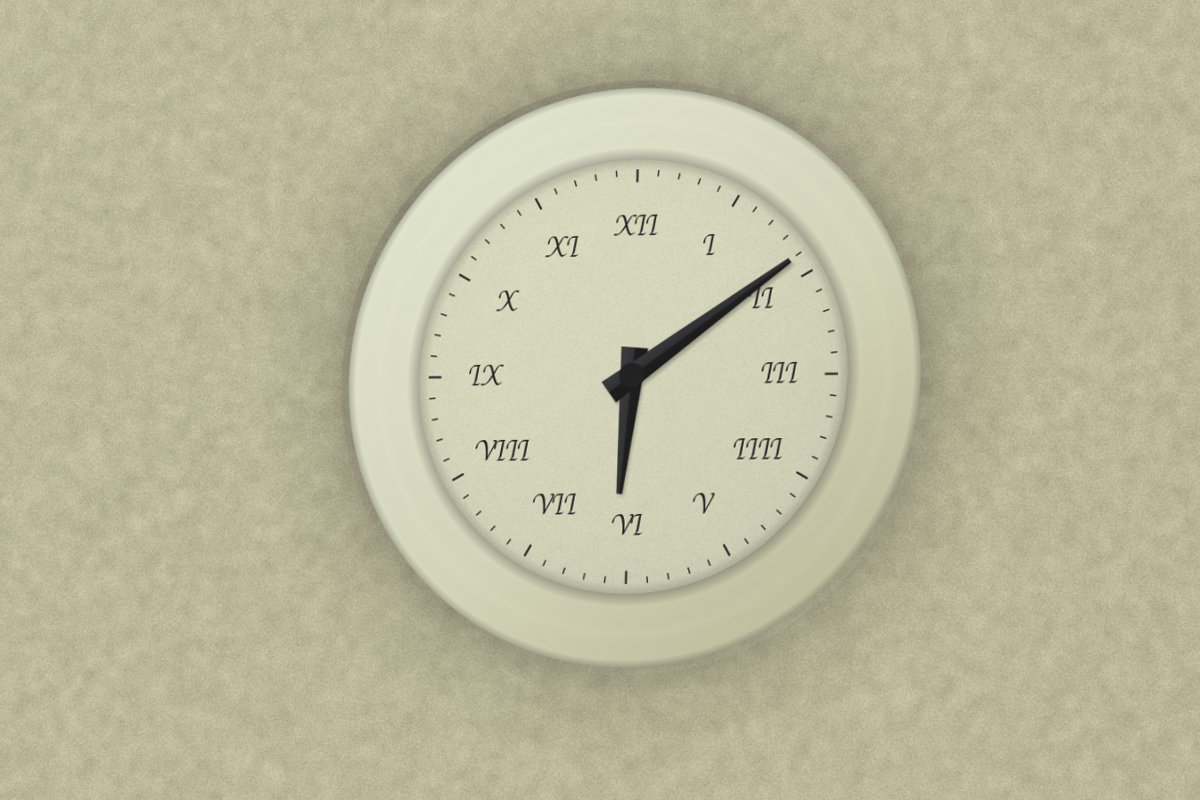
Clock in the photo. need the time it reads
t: 6:09
